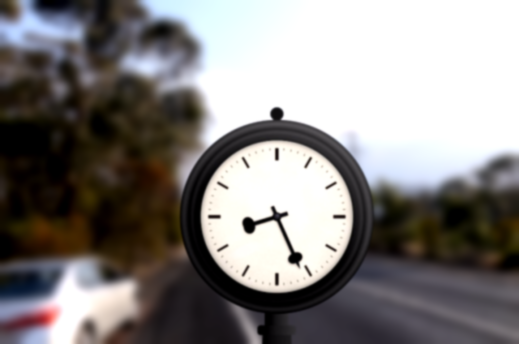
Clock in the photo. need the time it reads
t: 8:26
